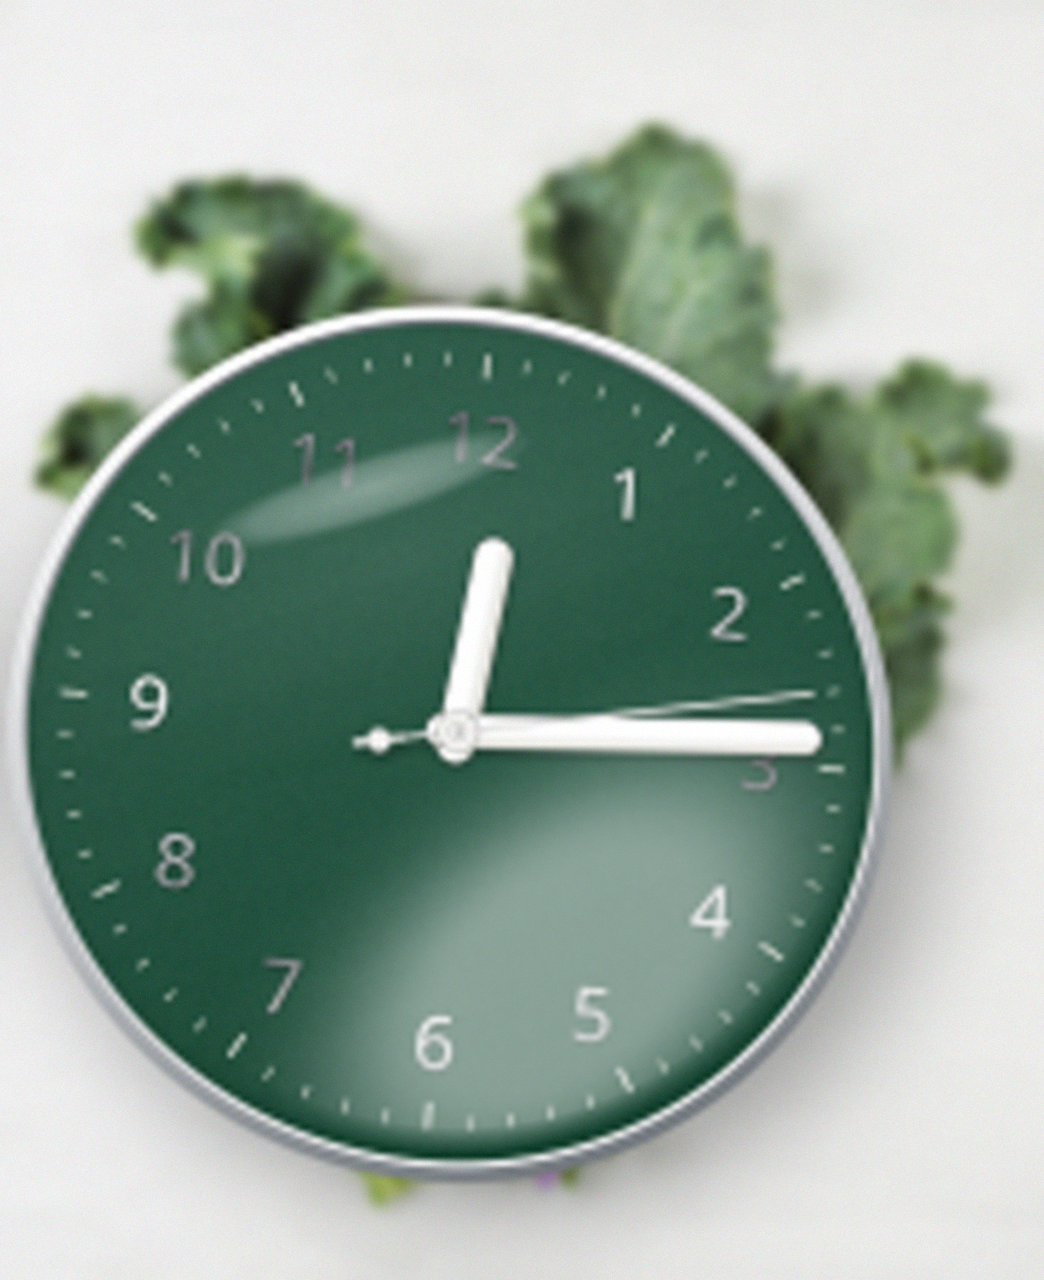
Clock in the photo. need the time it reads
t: 12:14:13
